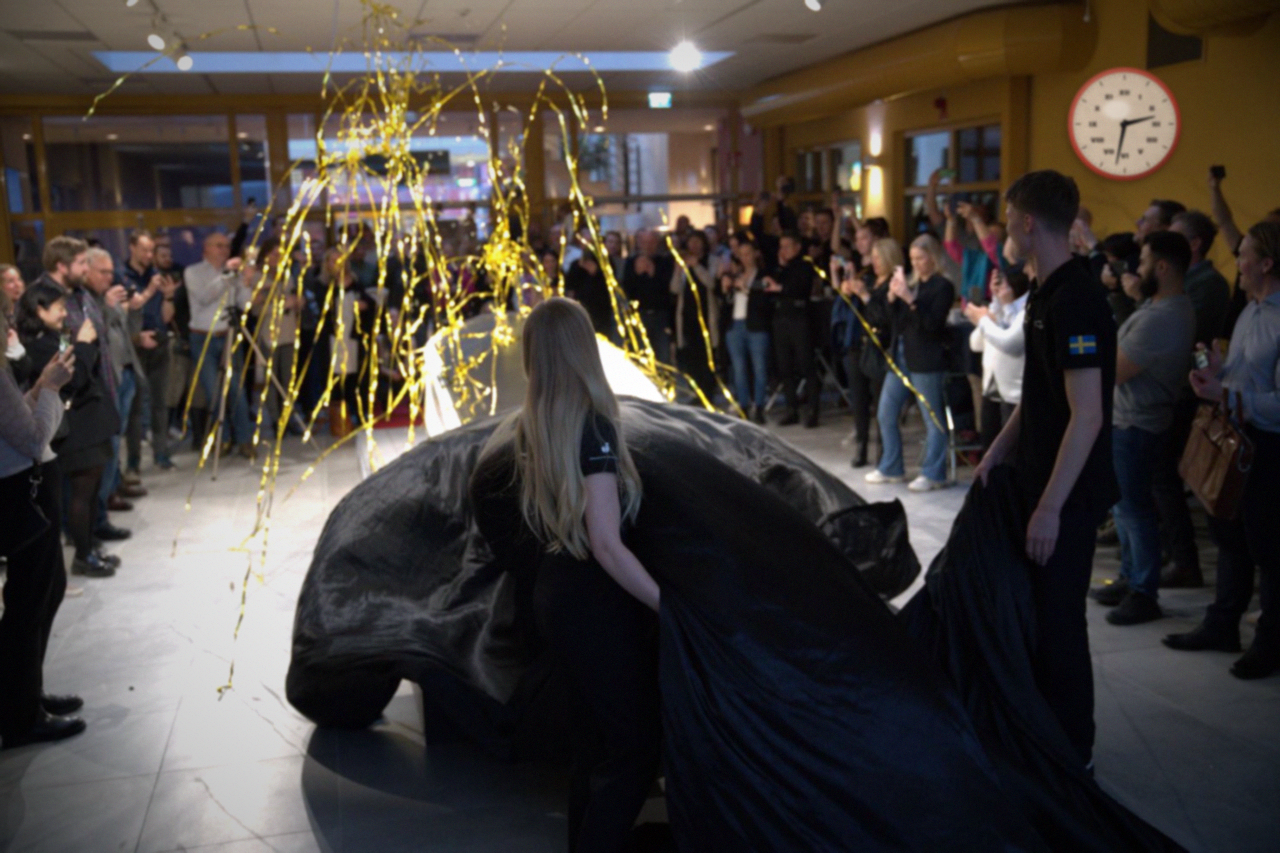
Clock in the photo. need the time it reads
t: 2:32
